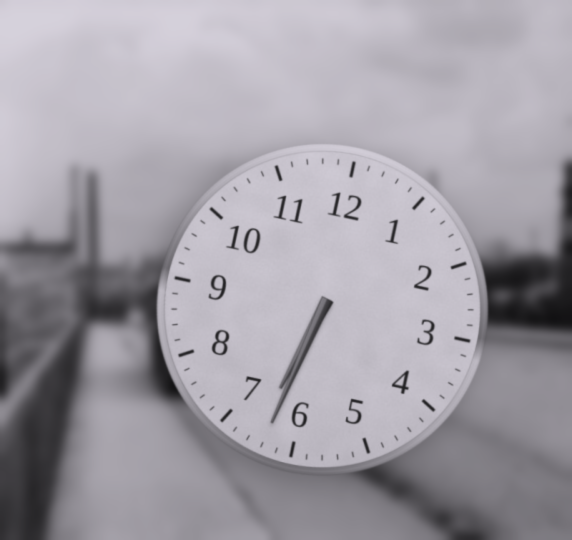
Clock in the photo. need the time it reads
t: 6:32
